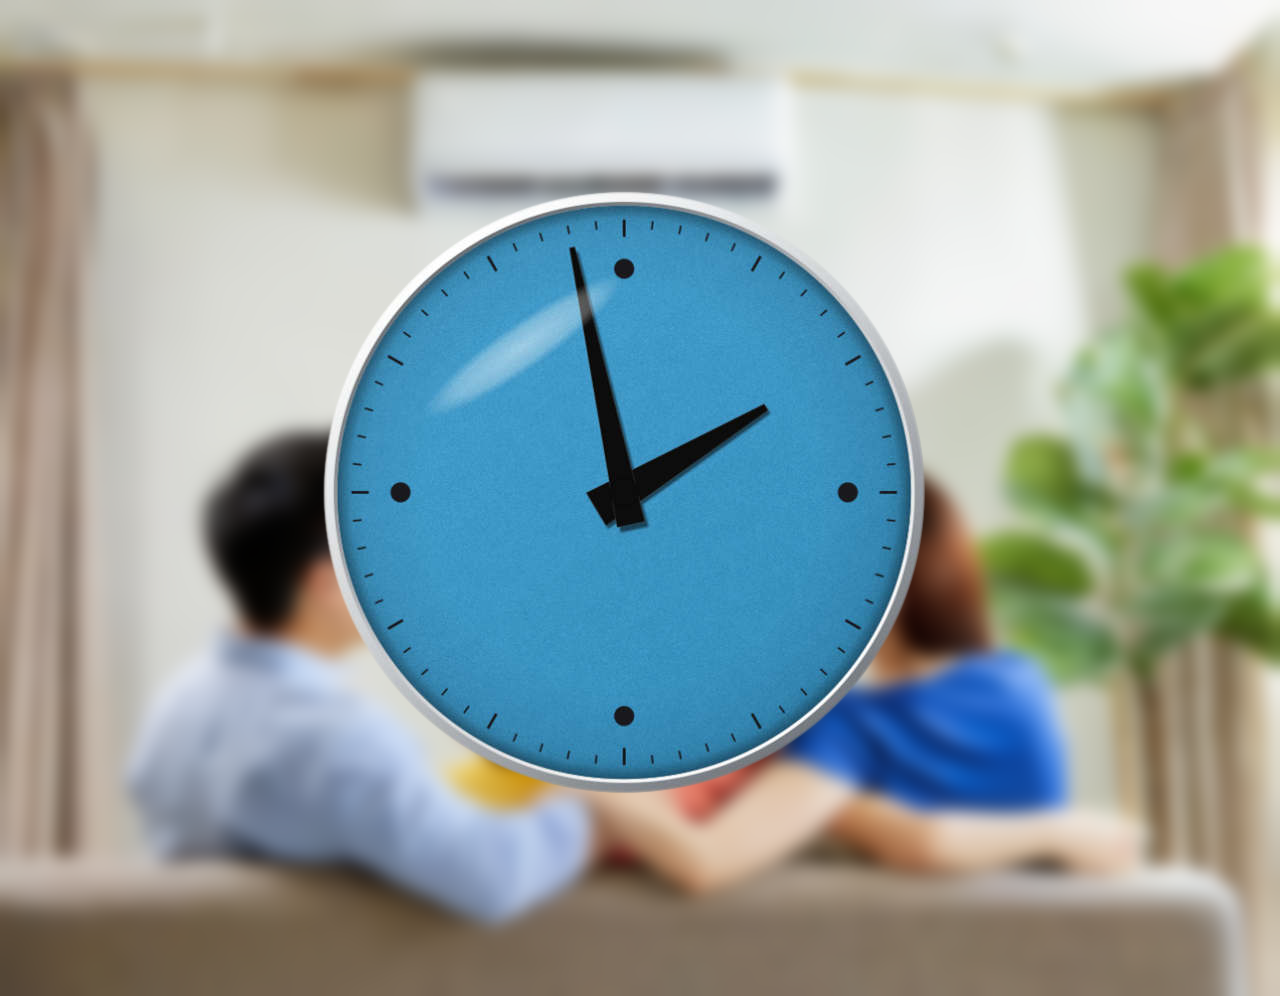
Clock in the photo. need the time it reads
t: 1:58
